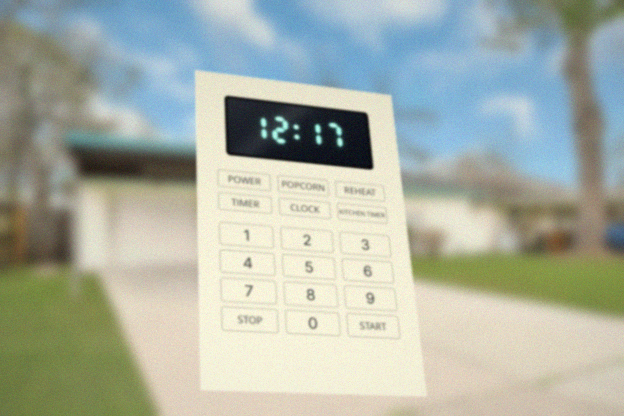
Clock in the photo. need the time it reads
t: 12:17
